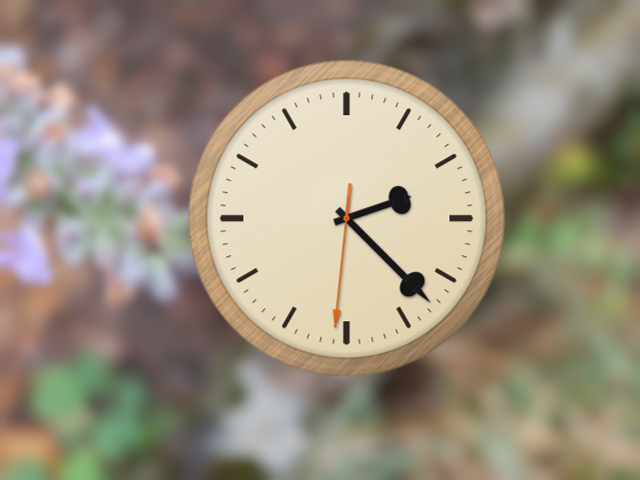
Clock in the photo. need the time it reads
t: 2:22:31
